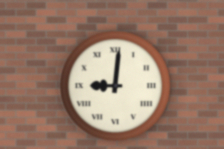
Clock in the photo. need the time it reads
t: 9:01
